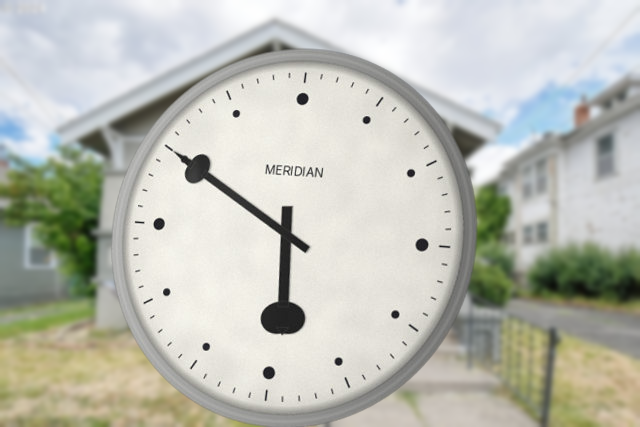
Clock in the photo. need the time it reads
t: 5:50
